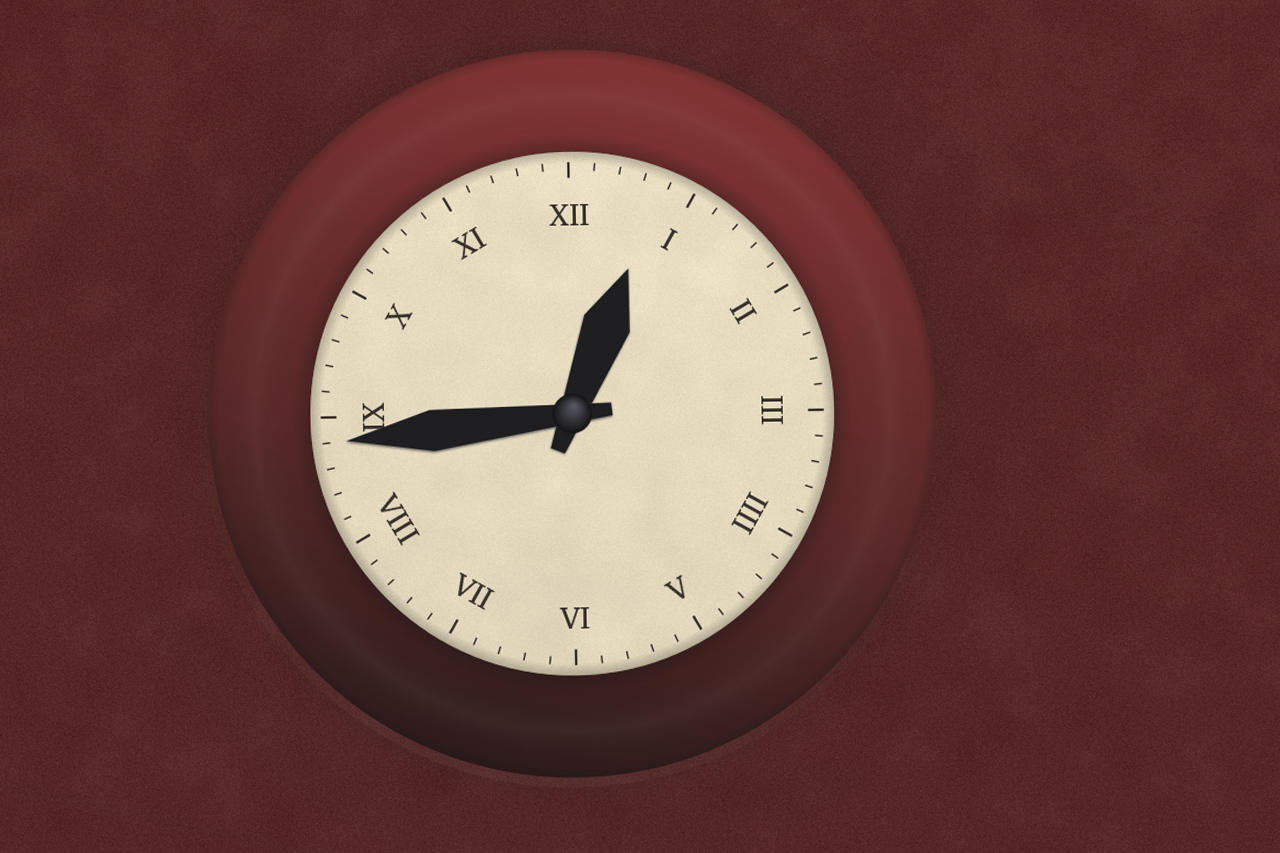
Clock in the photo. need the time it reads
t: 12:44
